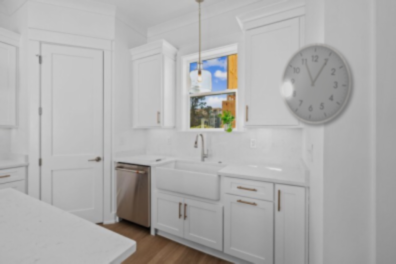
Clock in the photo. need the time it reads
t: 11:05
